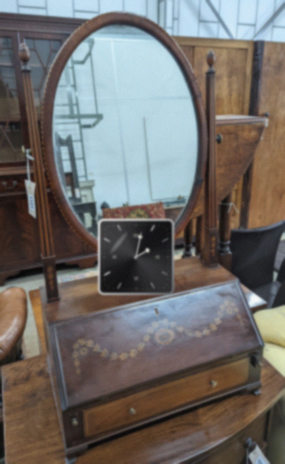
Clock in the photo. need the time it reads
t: 2:02
